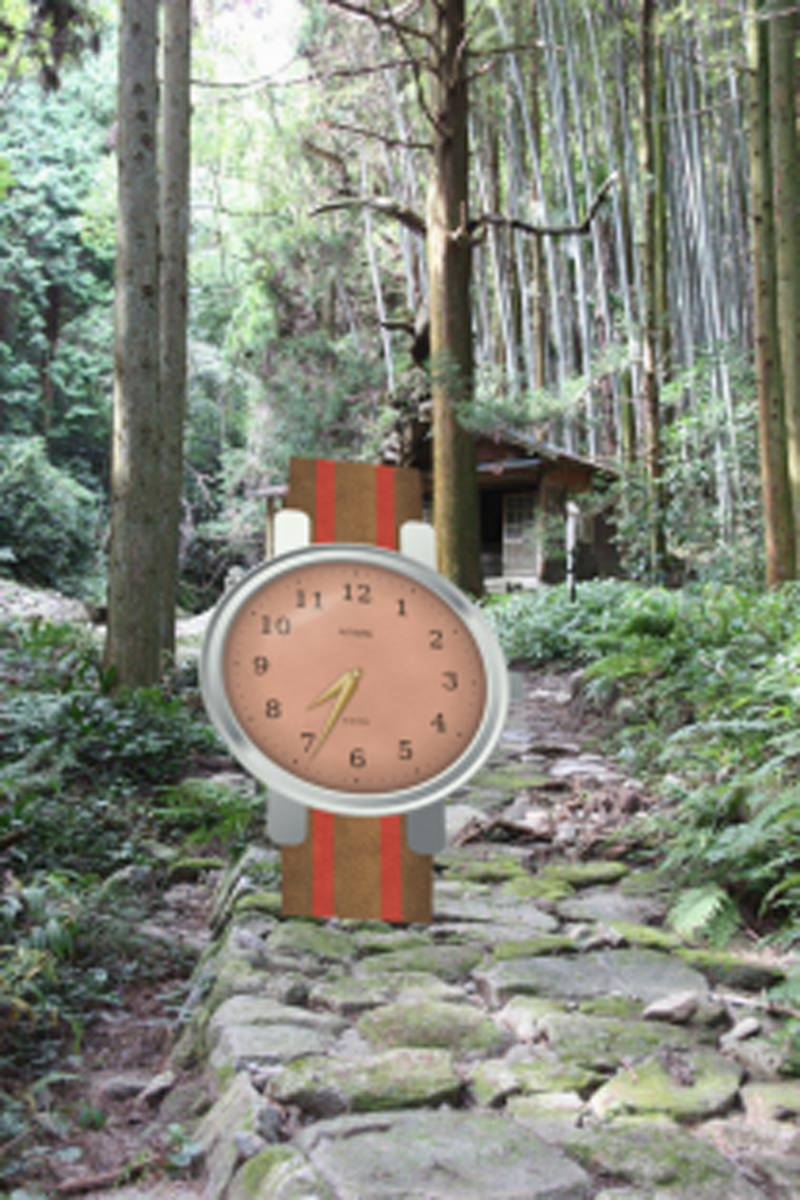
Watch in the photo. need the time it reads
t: 7:34
